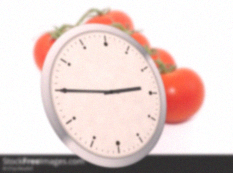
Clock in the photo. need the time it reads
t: 2:45
